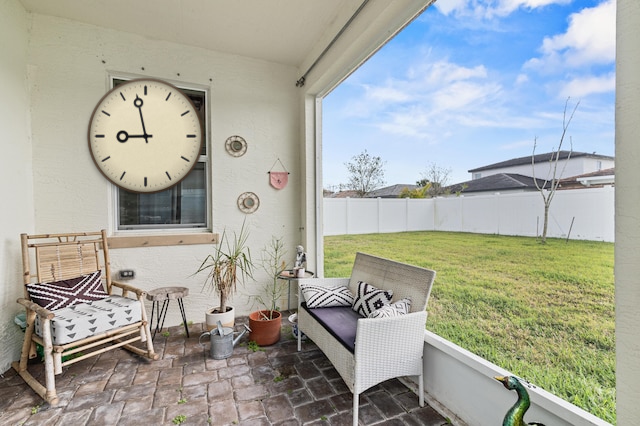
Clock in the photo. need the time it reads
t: 8:58
